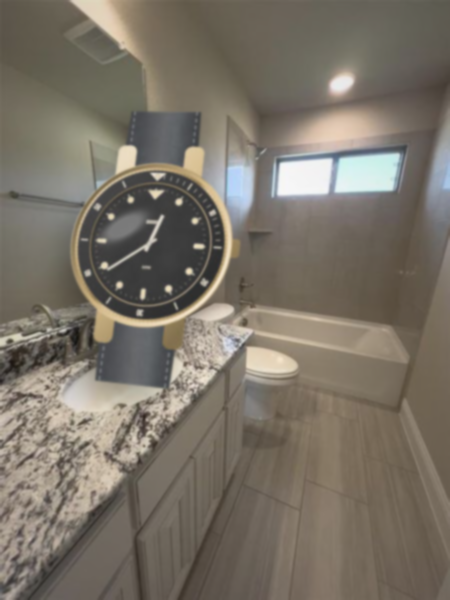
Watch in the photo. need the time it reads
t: 12:39
